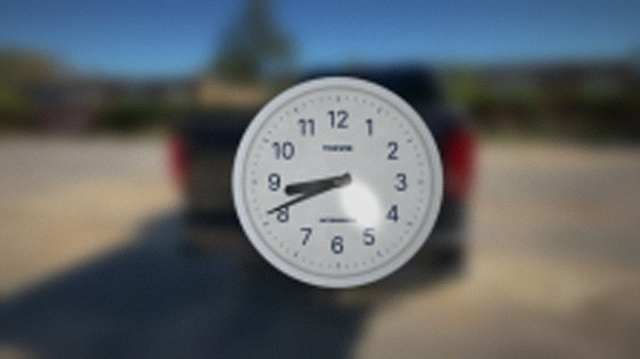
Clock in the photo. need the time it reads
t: 8:41
